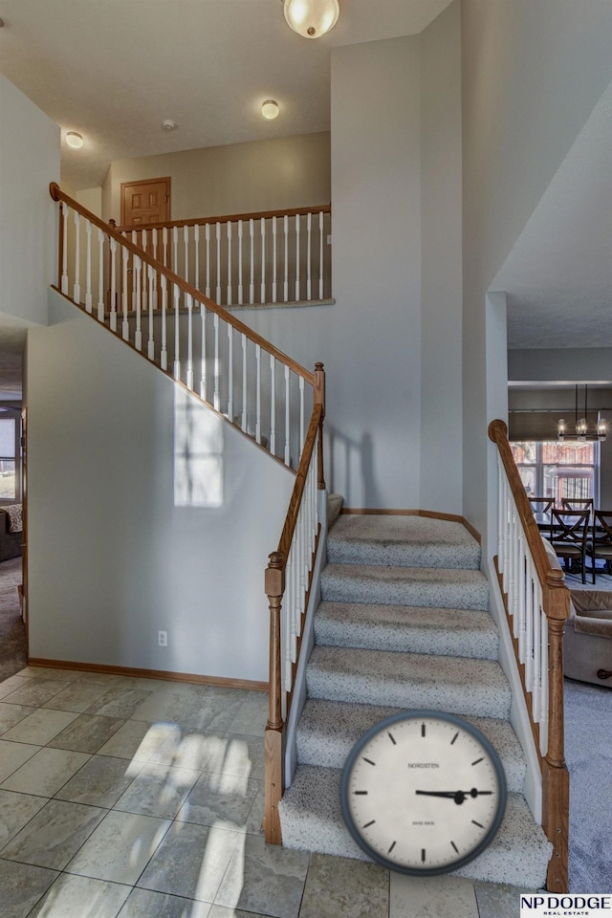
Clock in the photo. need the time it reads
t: 3:15
